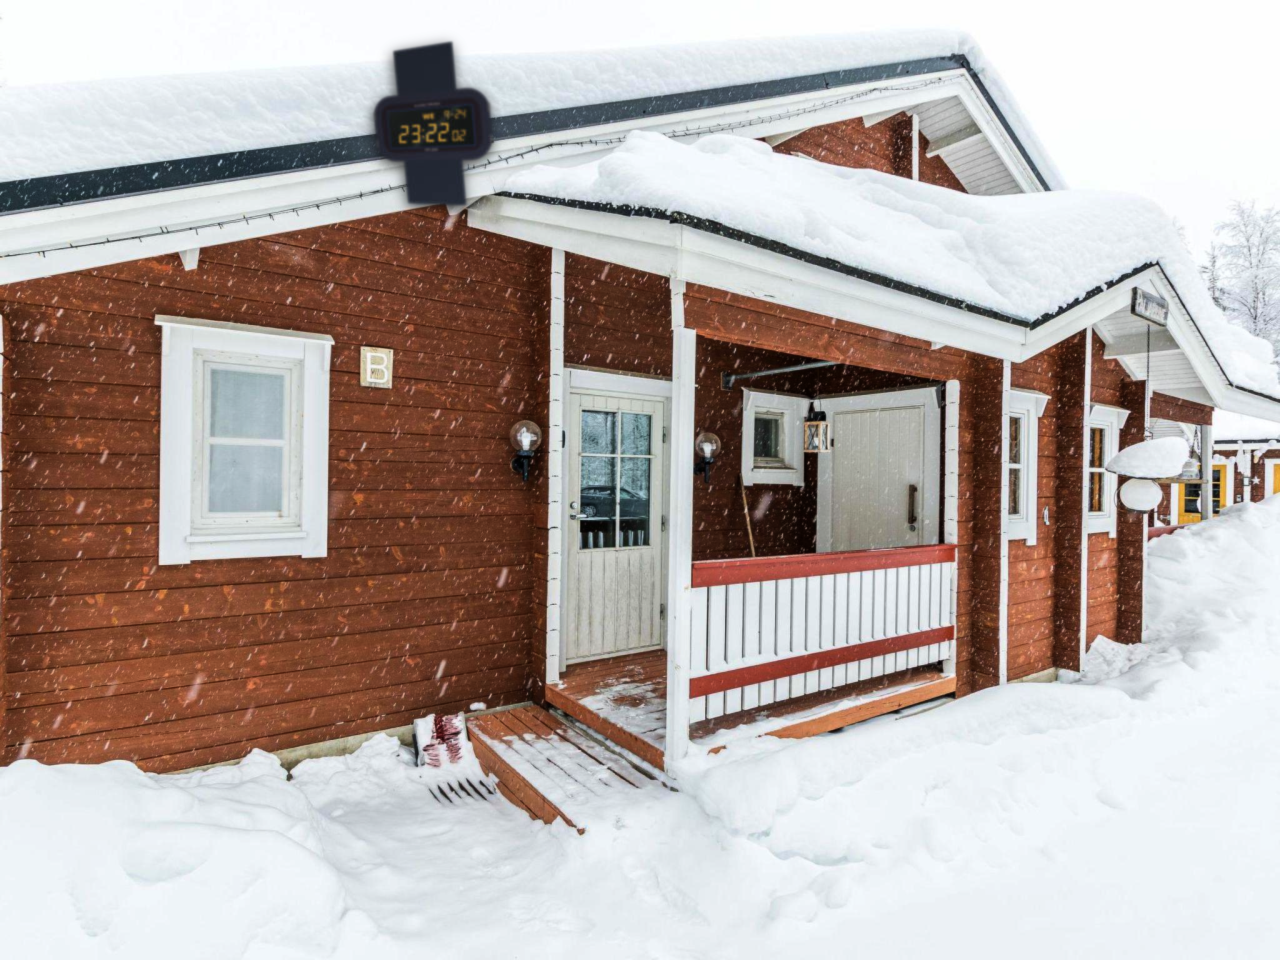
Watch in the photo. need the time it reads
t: 23:22
